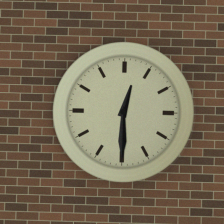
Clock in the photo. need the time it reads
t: 12:30
